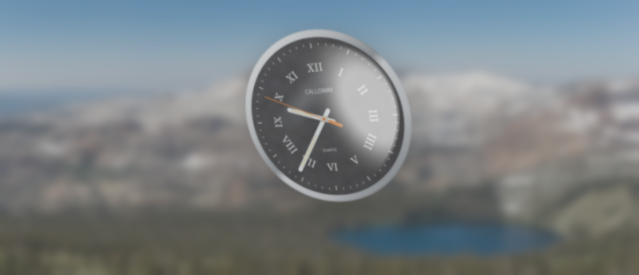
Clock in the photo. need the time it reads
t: 9:35:49
